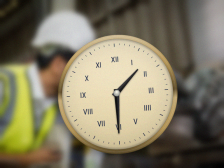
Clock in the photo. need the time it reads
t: 1:30
